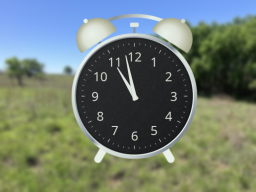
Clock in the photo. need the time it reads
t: 10:58
